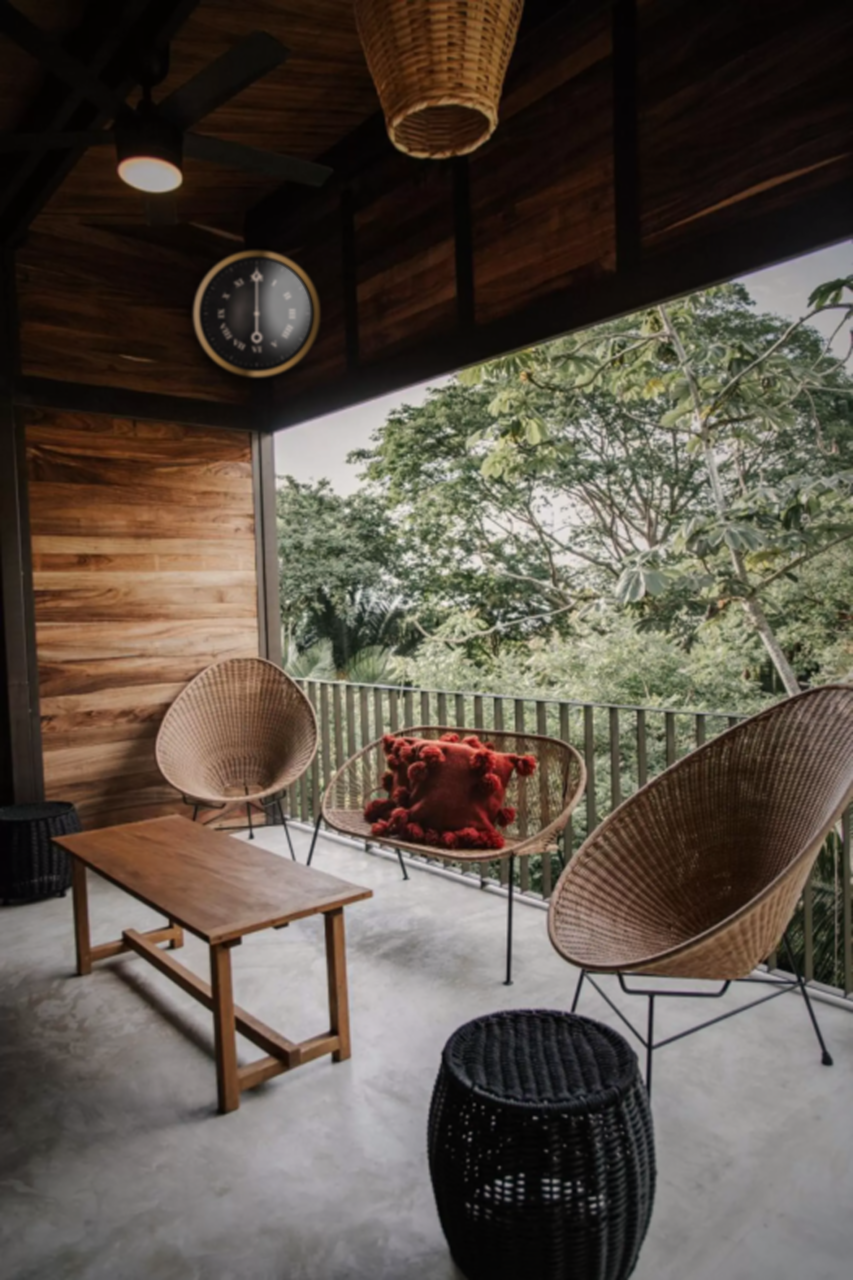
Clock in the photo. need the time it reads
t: 6:00
